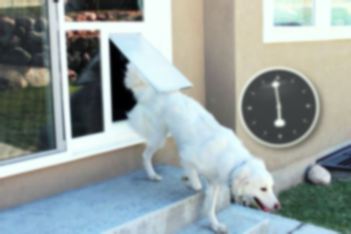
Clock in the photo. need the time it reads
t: 5:59
